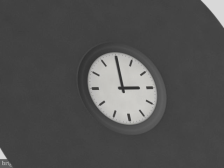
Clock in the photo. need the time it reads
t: 3:00
